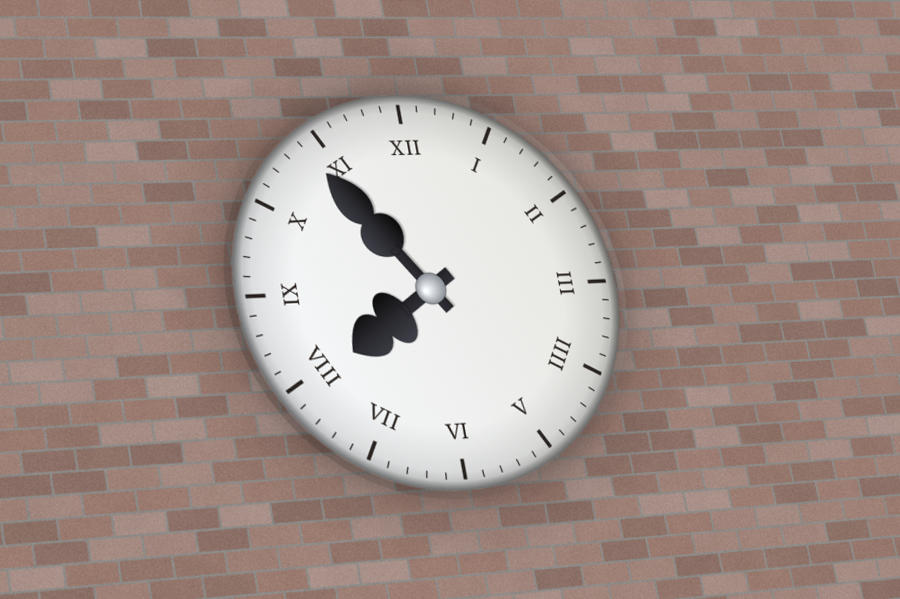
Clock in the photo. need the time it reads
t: 7:54
